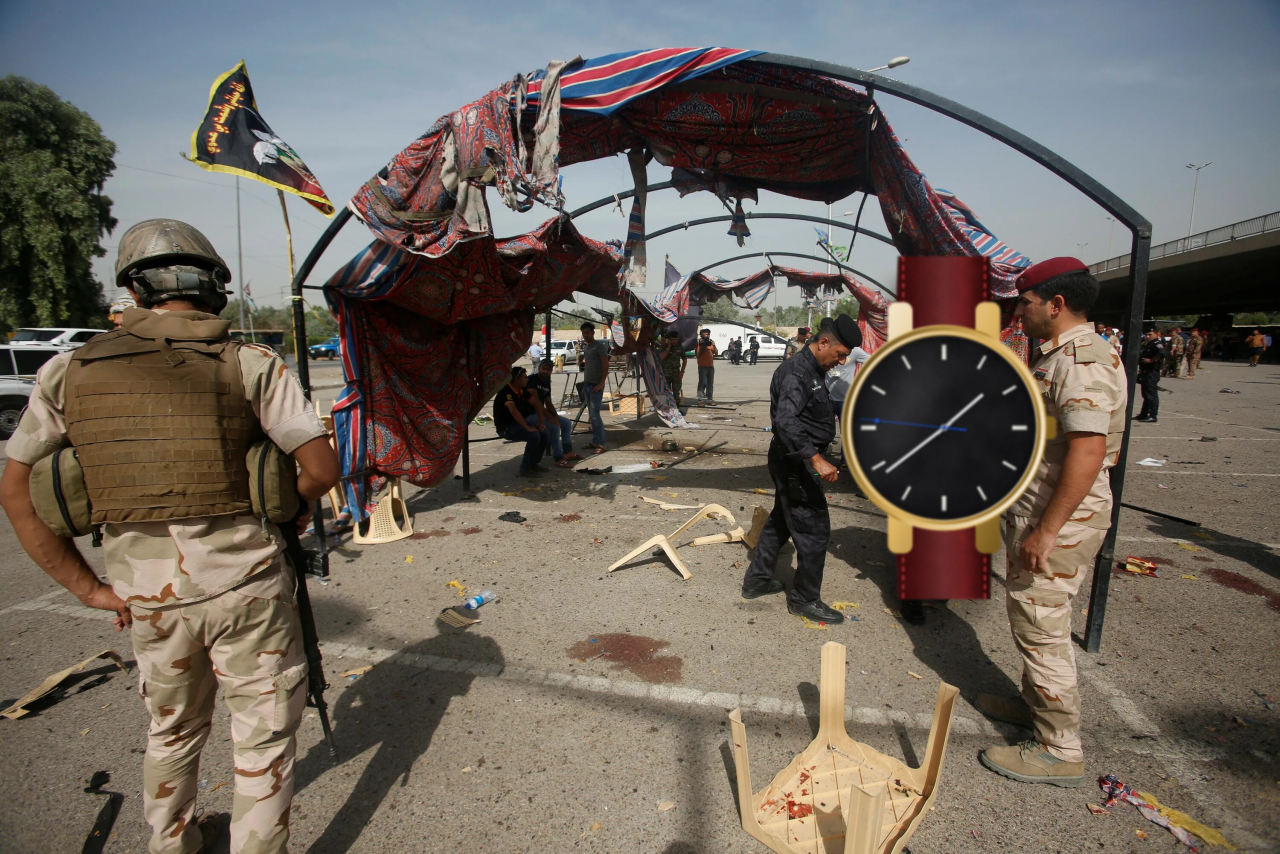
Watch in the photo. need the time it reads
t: 1:38:46
